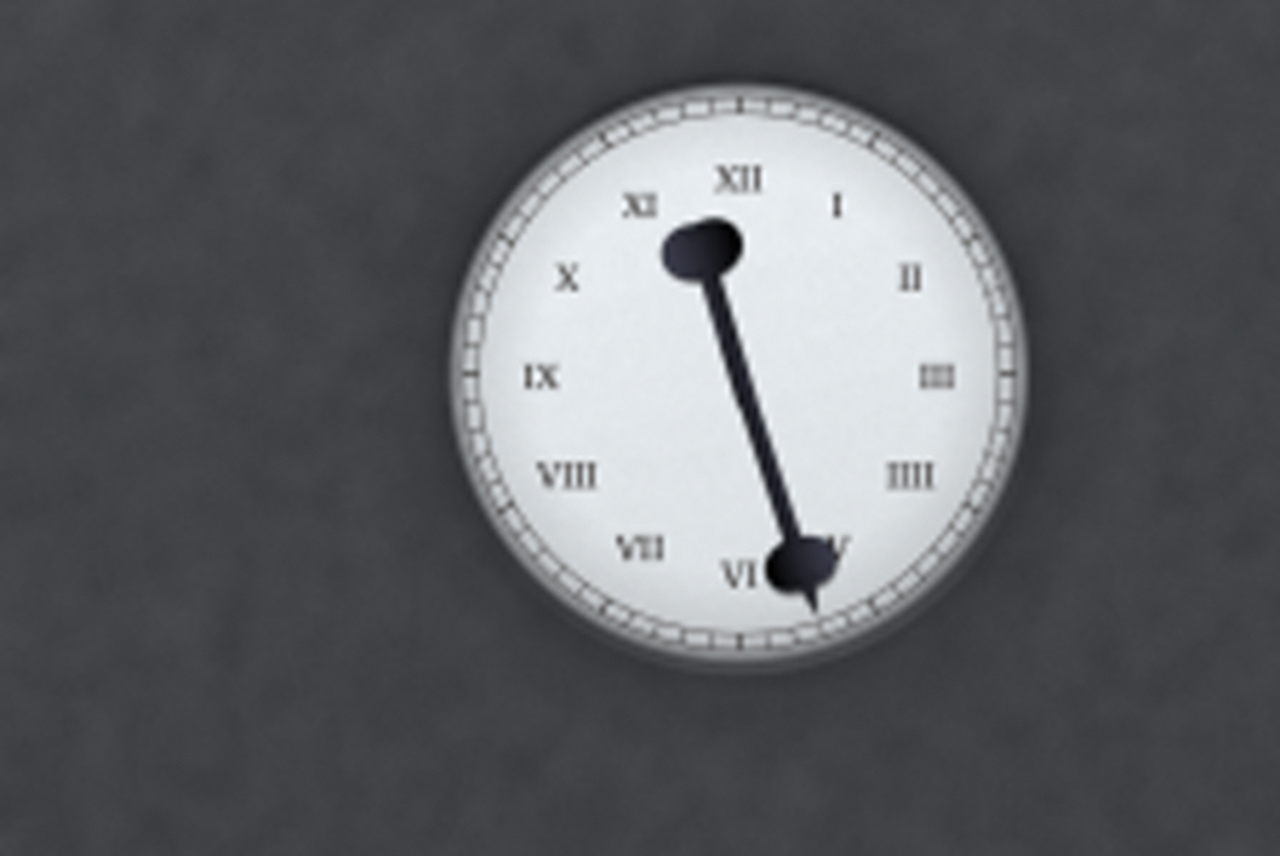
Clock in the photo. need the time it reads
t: 11:27
